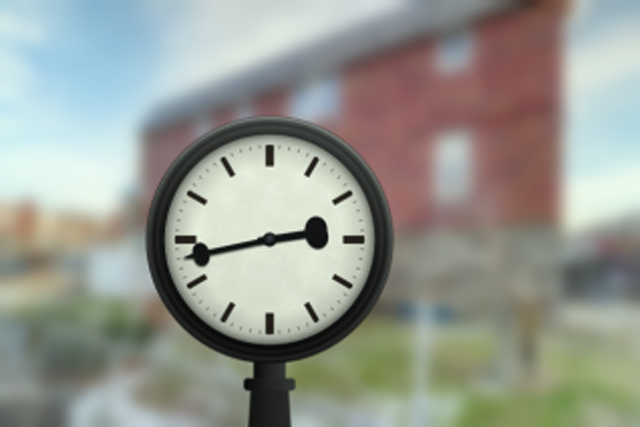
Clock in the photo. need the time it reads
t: 2:43
